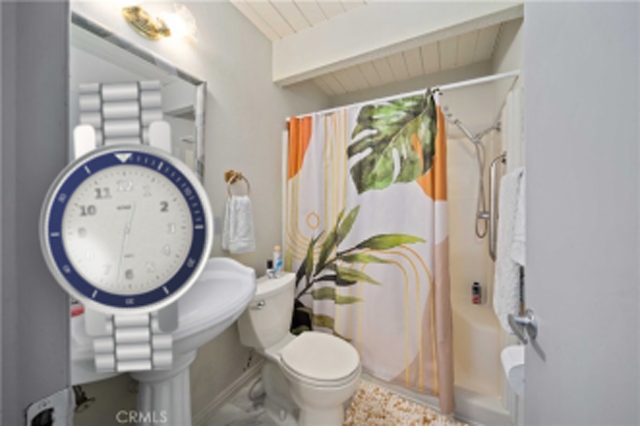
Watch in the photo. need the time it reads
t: 12:32
